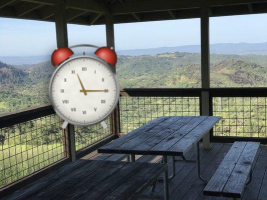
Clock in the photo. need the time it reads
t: 11:15
